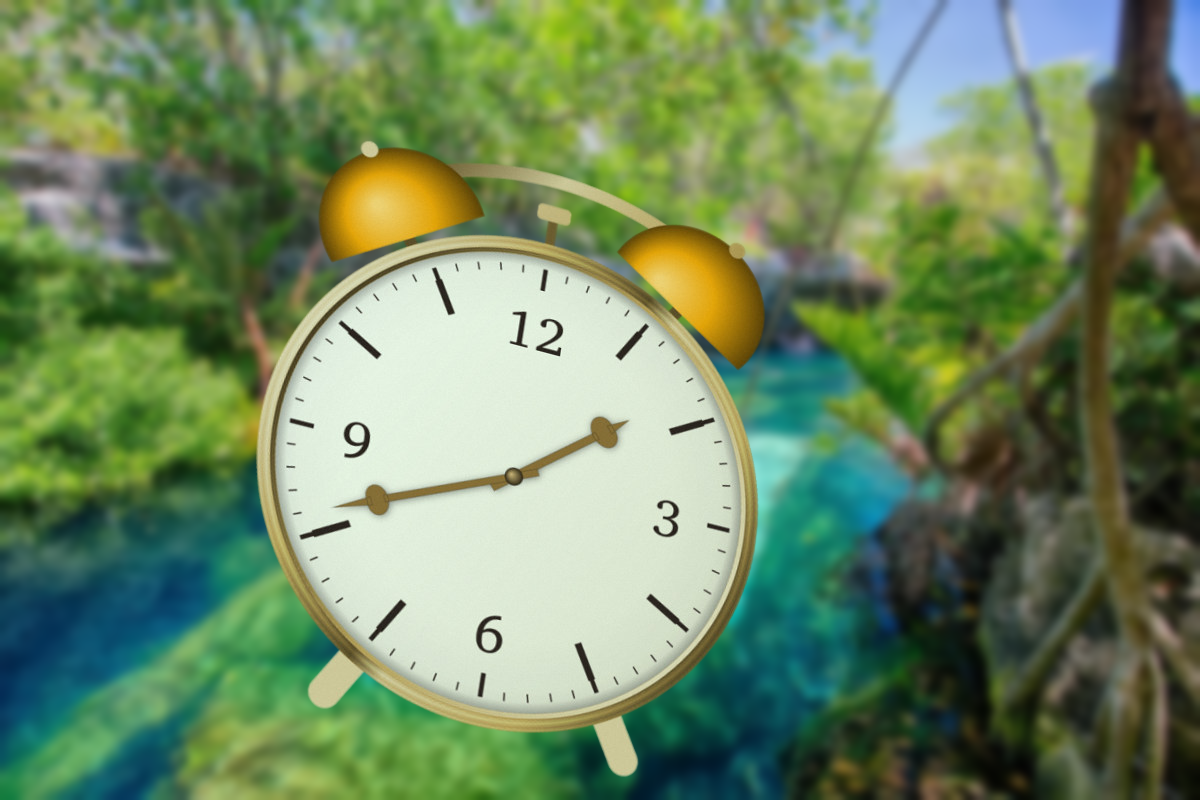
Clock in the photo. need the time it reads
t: 1:41
